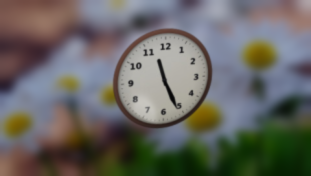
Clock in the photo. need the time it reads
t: 11:26
